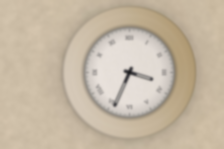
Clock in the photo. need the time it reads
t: 3:34
